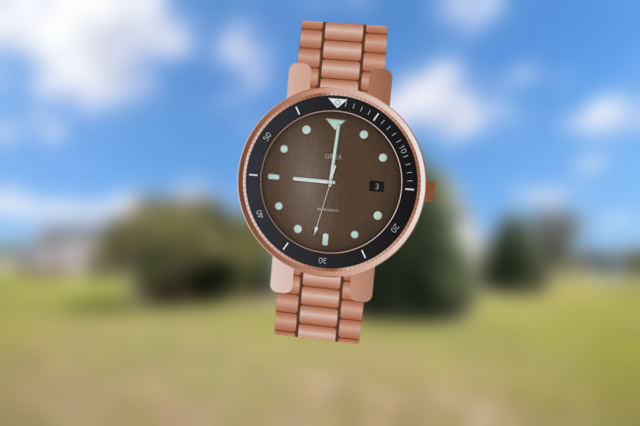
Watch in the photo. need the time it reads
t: 9:00:32
